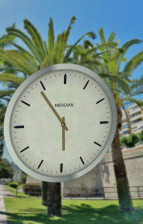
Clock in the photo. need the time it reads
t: 5:54
